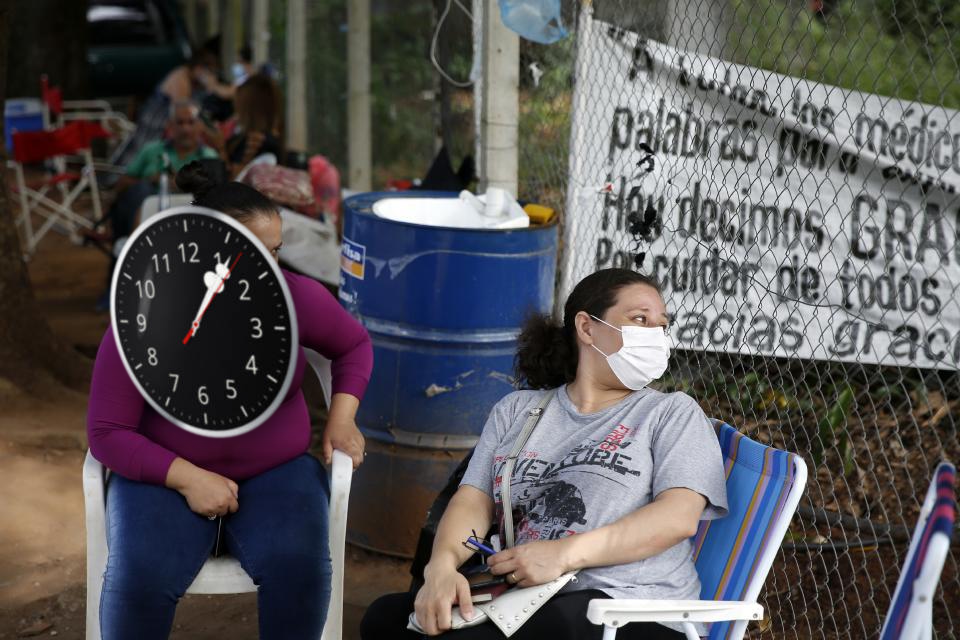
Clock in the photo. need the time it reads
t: 1:06:07
